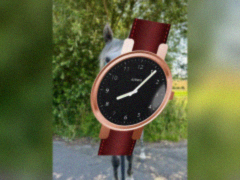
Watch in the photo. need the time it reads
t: 8:06
